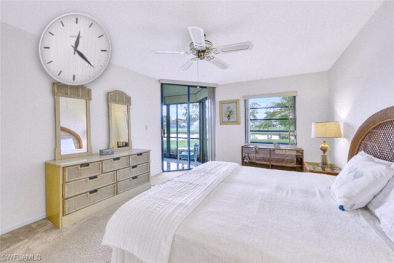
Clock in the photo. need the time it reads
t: 12:22
